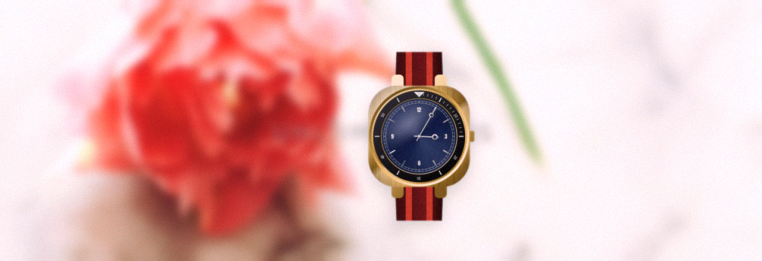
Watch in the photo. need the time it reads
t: 3:05
